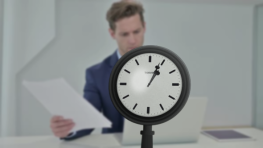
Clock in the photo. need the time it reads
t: 1:04
